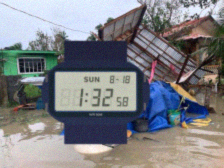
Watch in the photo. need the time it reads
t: 1:32:58
